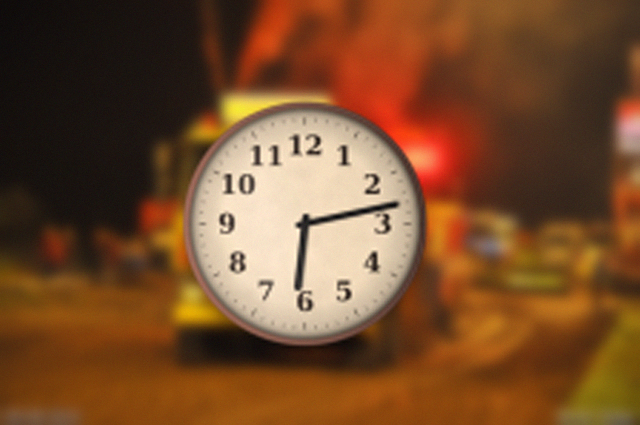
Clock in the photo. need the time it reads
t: 6:13
